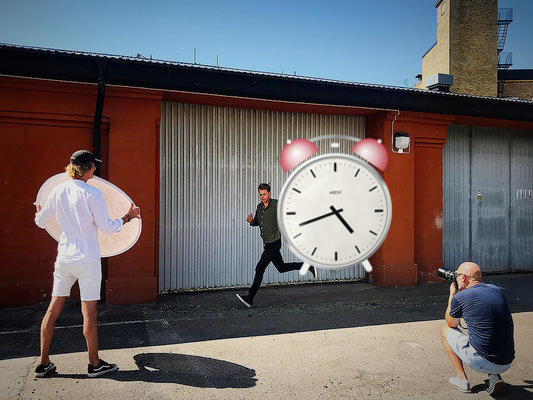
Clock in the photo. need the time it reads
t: 4:42
